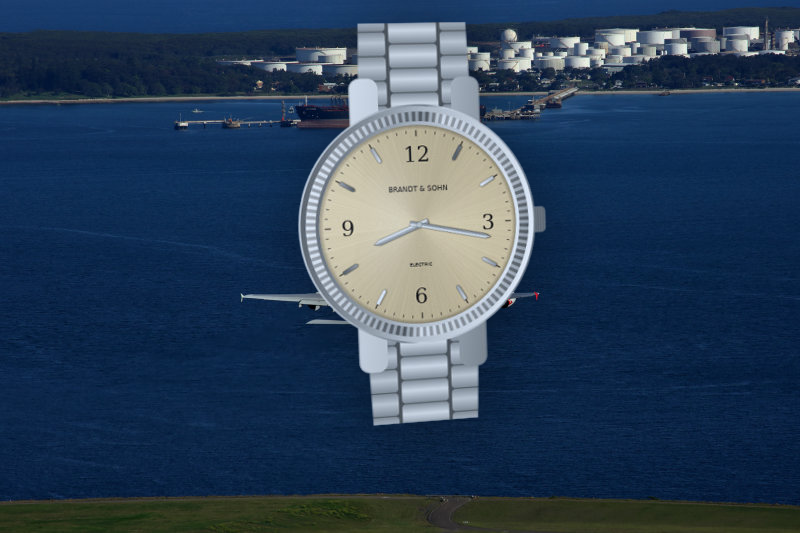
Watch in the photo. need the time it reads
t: 8:17
